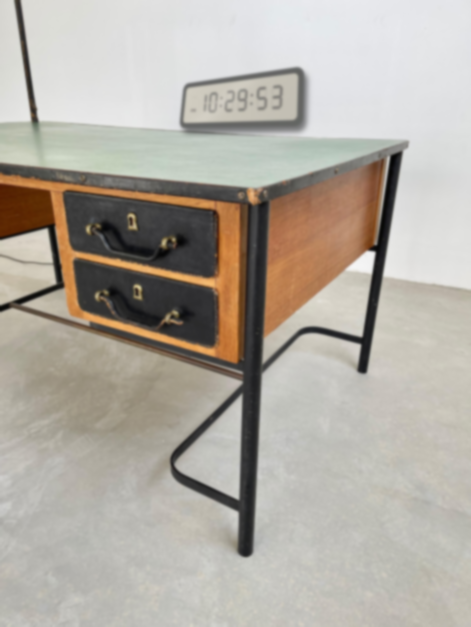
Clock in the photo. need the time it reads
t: 10:29:53
